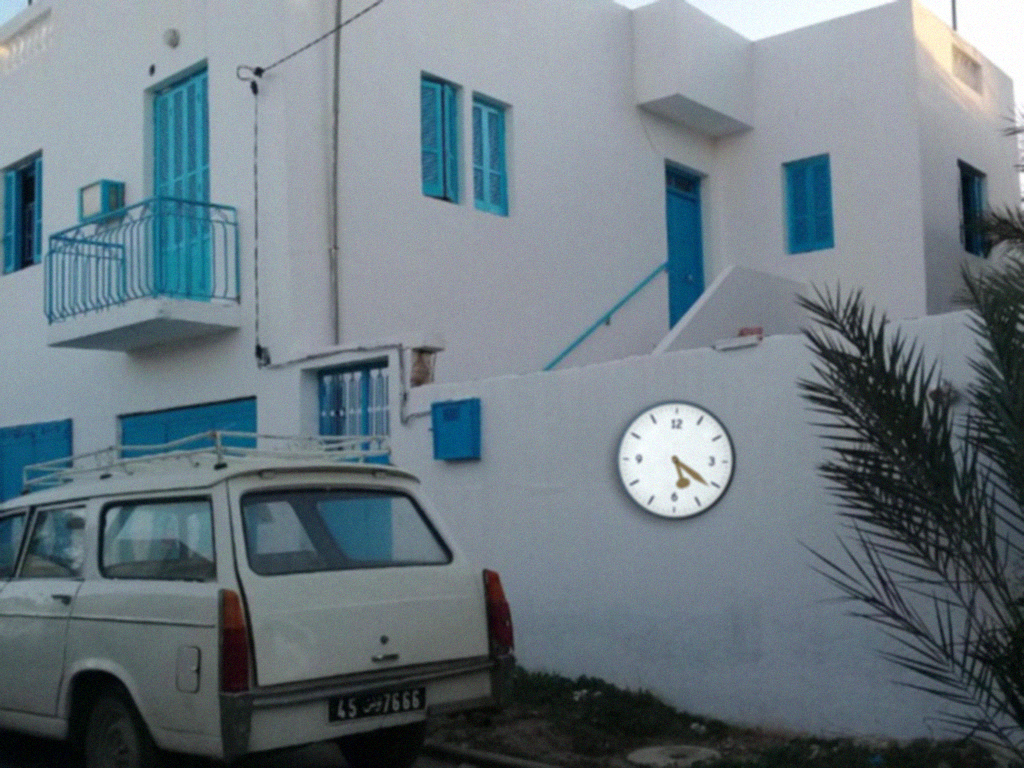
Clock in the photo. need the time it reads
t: 5:21
